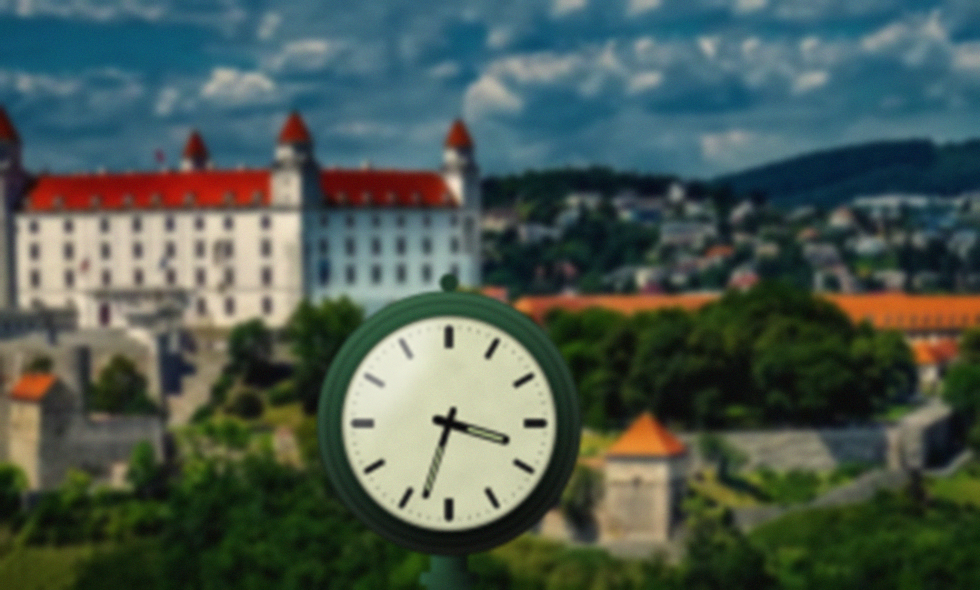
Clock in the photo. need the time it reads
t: 3:33
